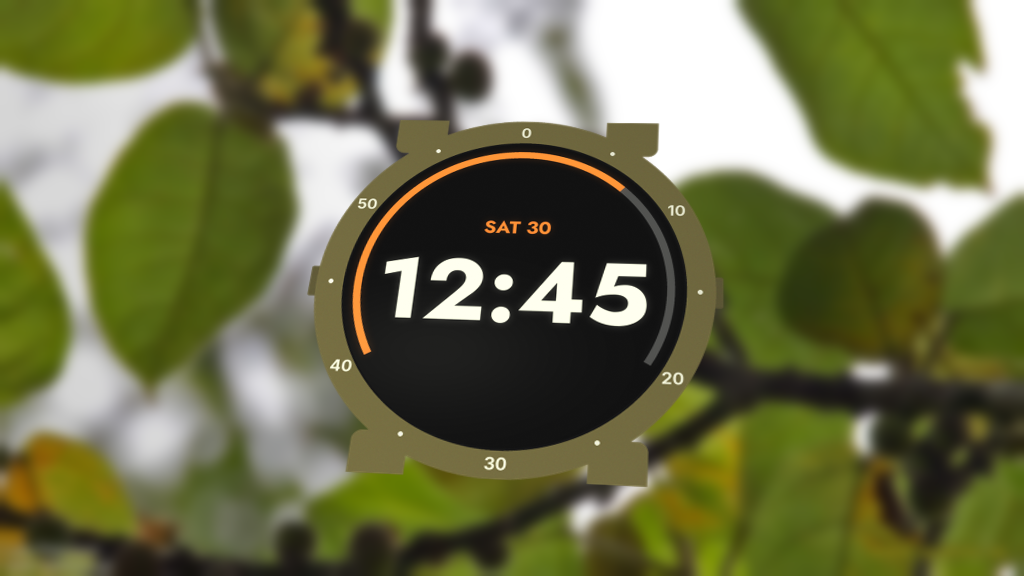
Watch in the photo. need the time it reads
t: 12:45
